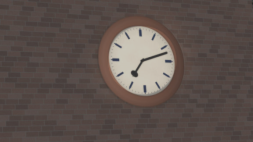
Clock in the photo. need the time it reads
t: 7:12
